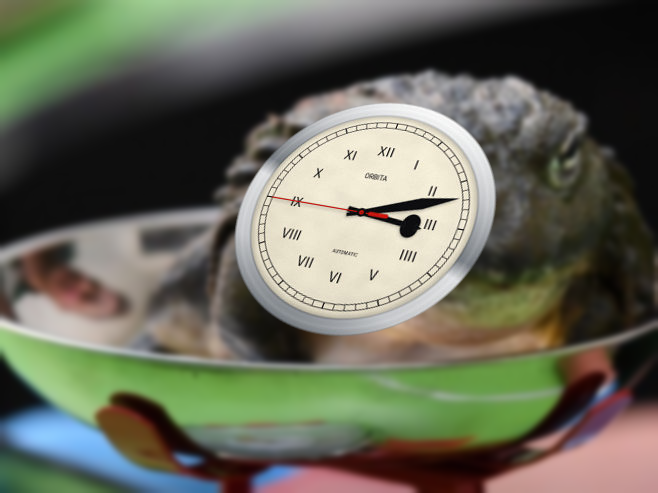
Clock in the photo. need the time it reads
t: 3:11:45
